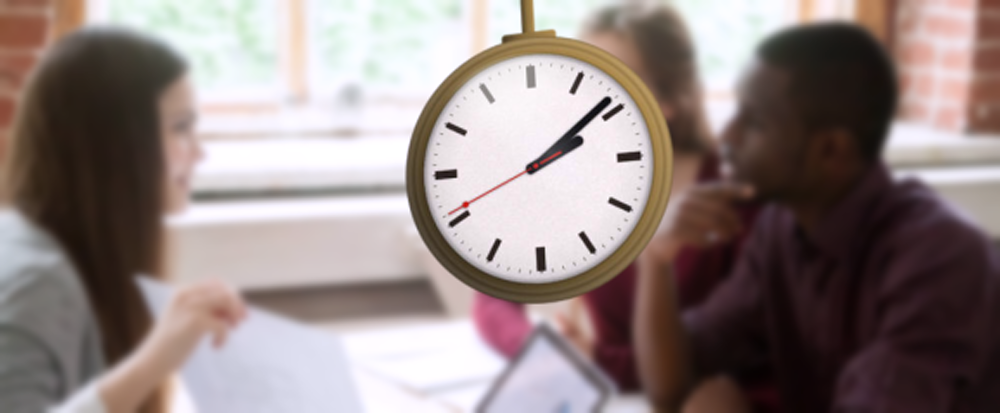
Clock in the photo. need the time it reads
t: 2:08:41
